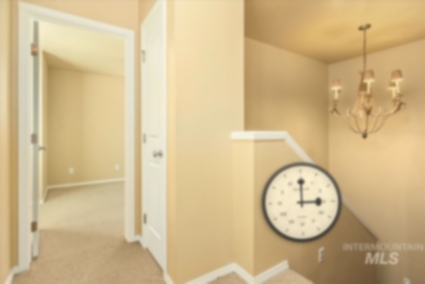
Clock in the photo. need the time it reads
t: 3:00
